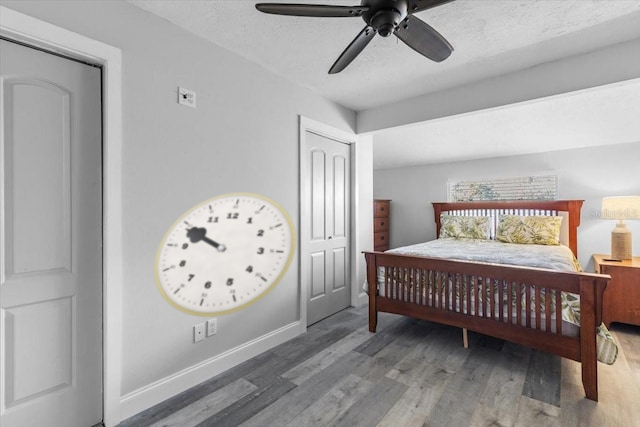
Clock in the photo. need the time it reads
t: 9:49
